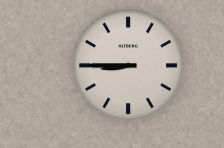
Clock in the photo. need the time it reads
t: 8:45
